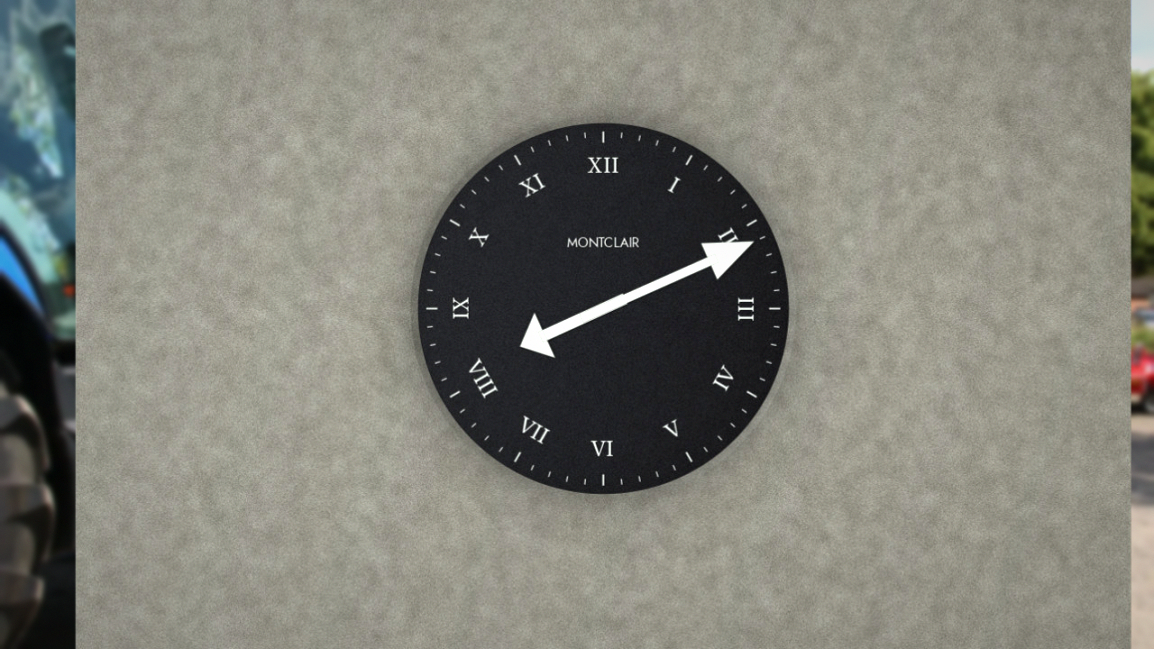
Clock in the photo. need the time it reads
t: 8:11
